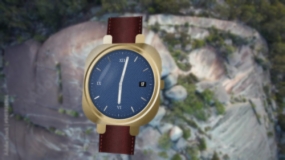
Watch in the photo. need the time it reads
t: 6:02
